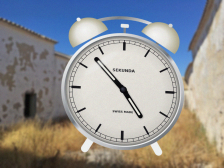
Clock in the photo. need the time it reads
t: 4:53
